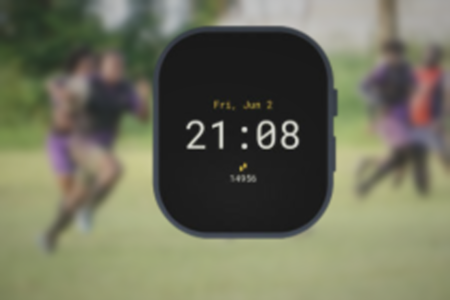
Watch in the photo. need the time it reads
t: 21:08
